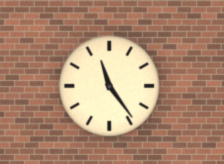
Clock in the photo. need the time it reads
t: 11:24
